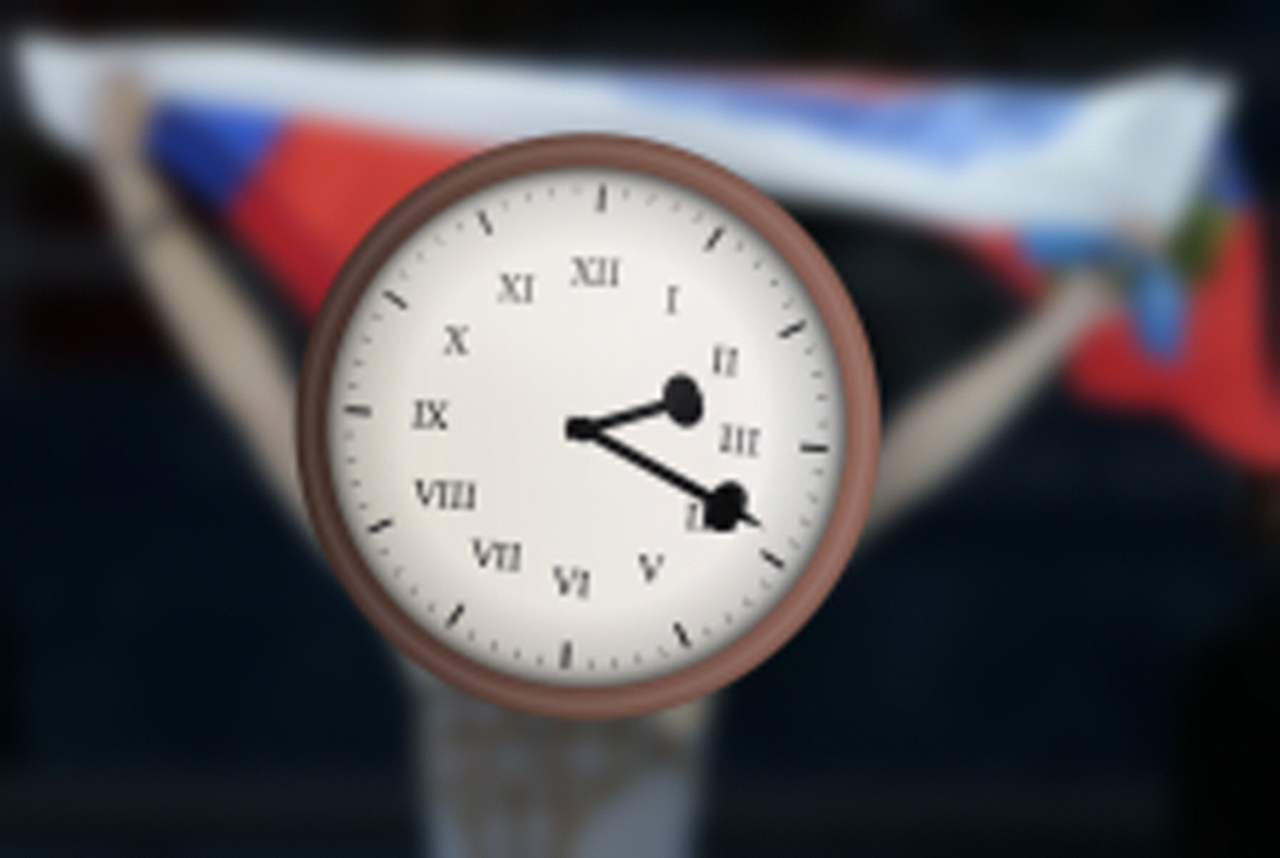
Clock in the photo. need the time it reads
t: 2:19
